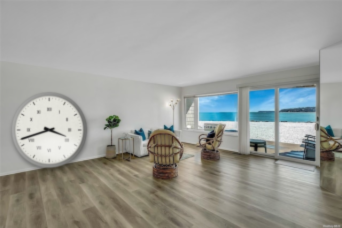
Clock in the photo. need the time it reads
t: 3:42
